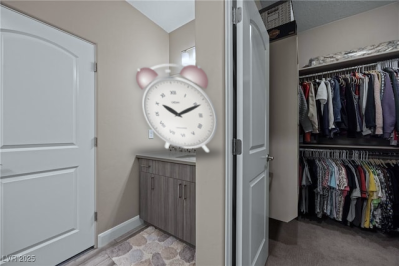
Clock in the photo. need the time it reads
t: 10:11
